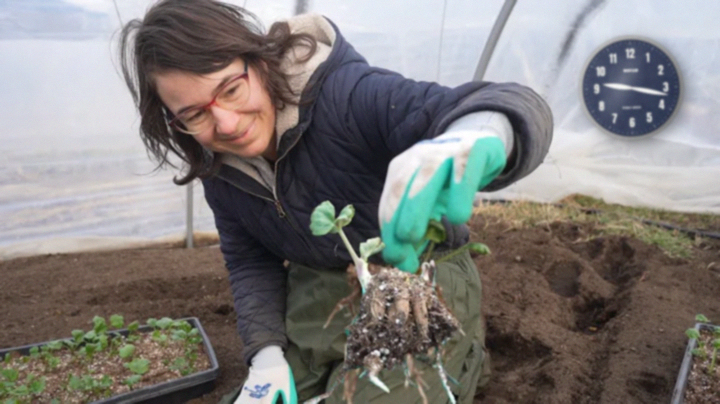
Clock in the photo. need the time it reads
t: 9:17
